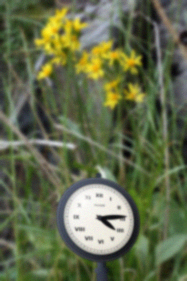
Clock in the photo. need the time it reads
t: 4:14
